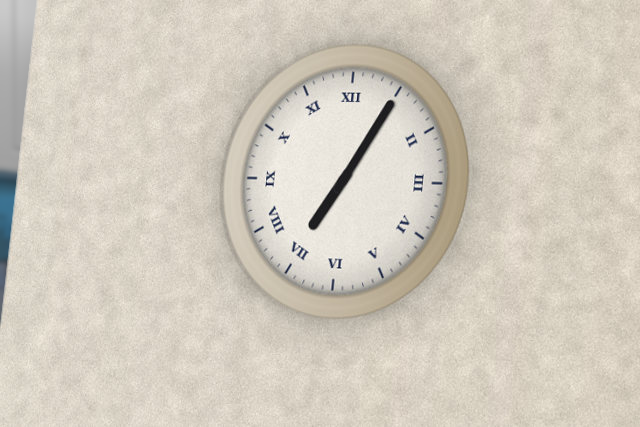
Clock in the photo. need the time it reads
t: 7:05
